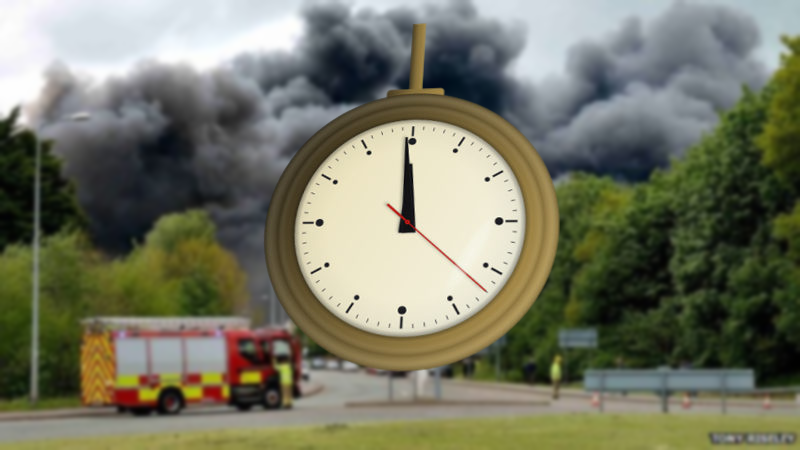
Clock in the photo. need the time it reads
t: 11:59:22
